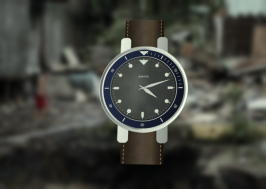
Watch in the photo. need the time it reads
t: 4:12
